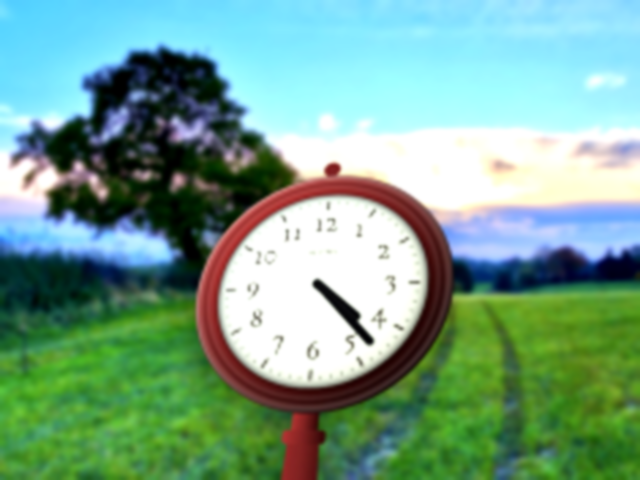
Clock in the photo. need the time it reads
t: 4:23
